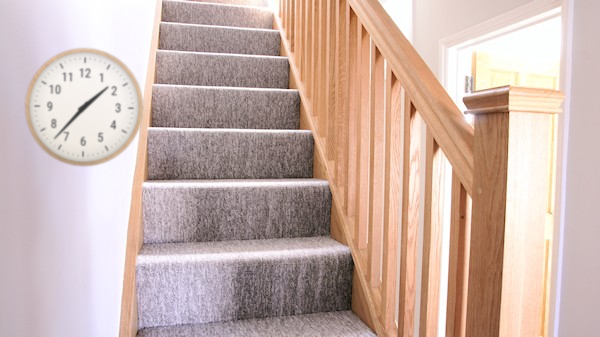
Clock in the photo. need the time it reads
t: 1:37
